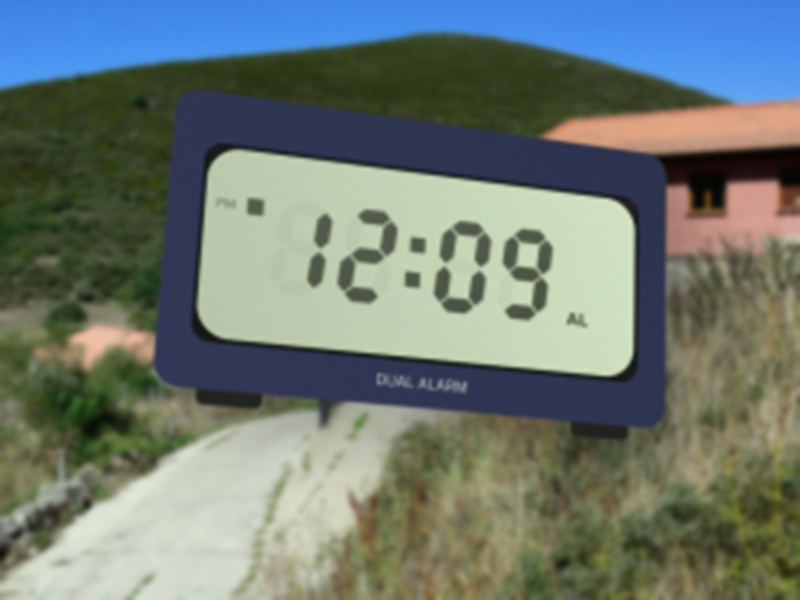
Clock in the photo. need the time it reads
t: 12:09
